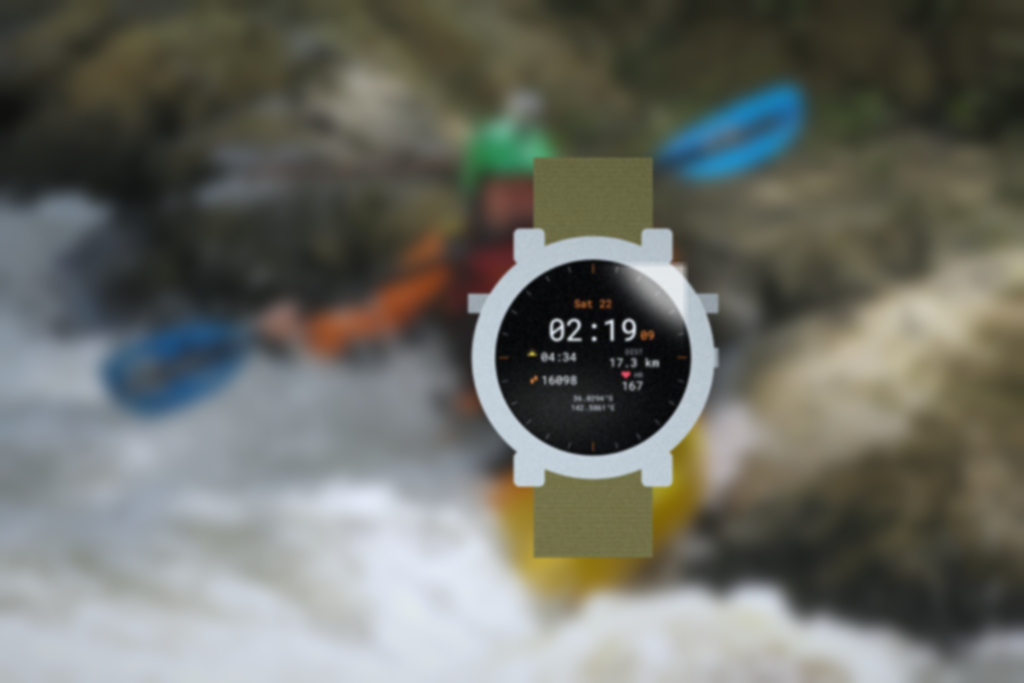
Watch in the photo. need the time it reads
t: 2:19
